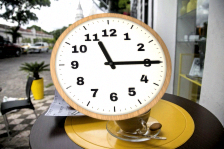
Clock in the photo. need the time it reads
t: 11:15
